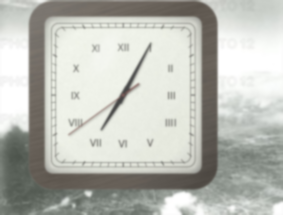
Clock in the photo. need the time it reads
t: 7:04:39
